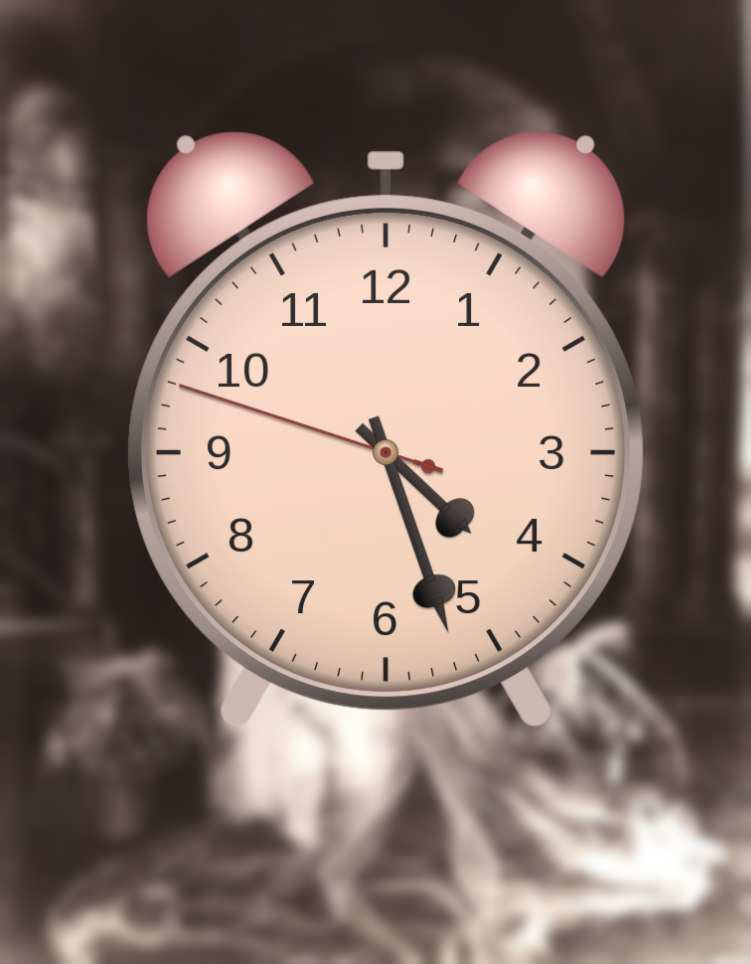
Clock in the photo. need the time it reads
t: 4:26:48
